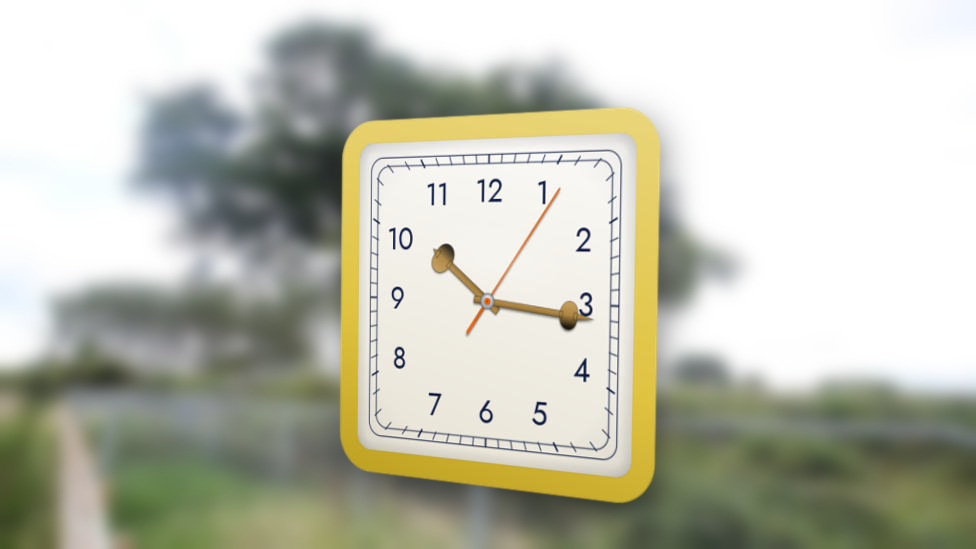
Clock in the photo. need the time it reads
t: 10:16:06
